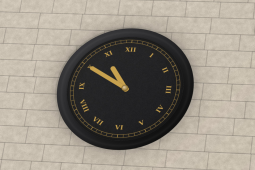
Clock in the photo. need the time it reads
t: 10:50
